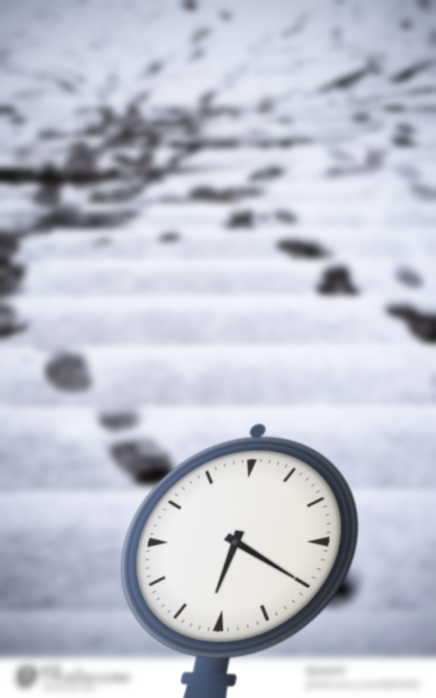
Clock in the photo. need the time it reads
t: 6:20
